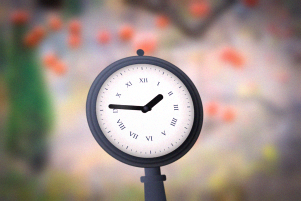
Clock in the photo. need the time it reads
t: 1:46
